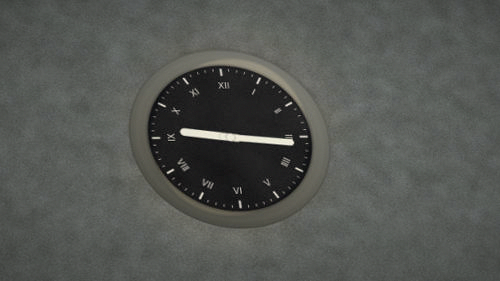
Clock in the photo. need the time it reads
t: 9:16
